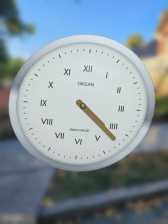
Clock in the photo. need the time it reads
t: 4:22
